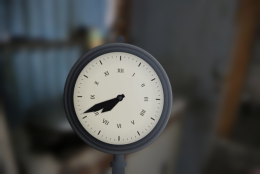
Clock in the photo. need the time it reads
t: 7:41
